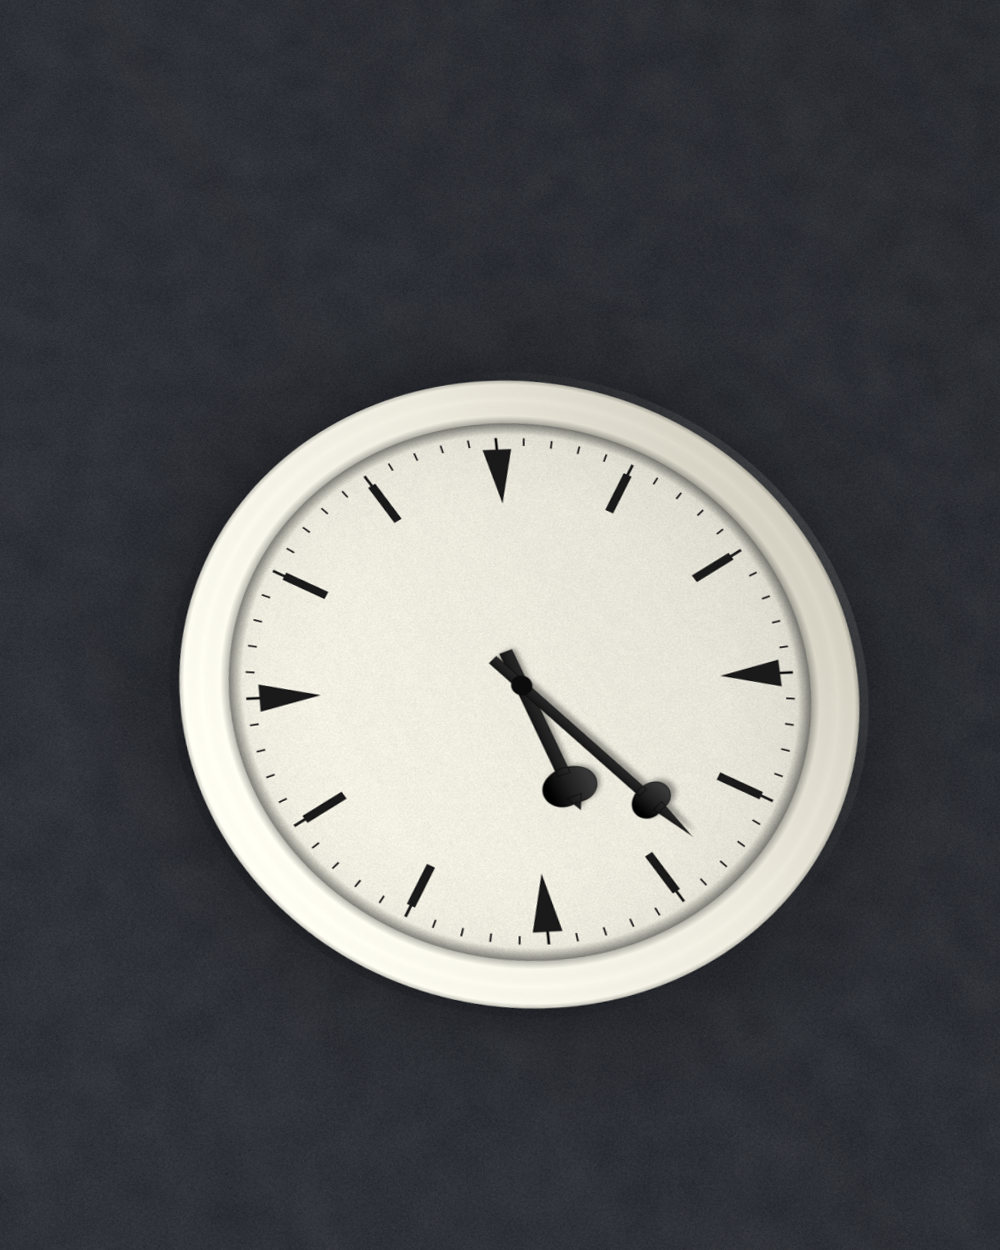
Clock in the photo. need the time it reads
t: 5:23
